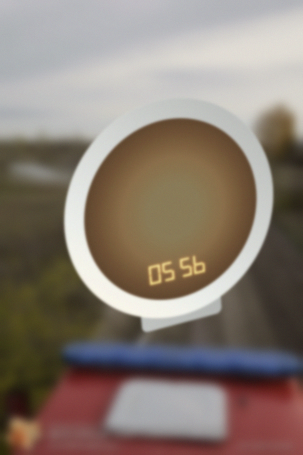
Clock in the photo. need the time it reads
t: 5:56
